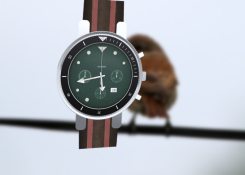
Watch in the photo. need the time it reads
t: 5:43
